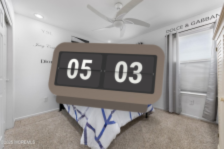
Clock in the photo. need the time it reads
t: 5:03
